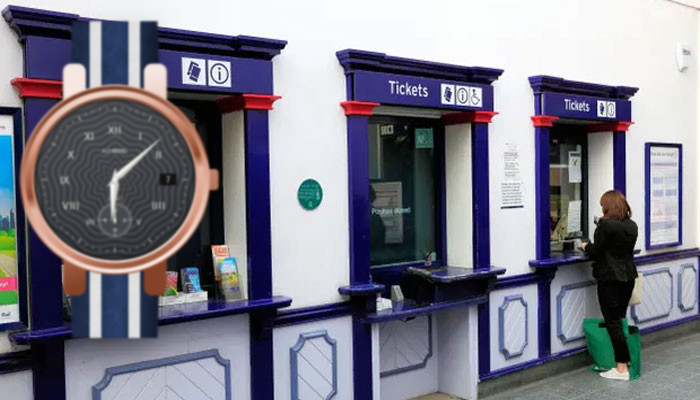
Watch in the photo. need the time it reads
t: 6:08
